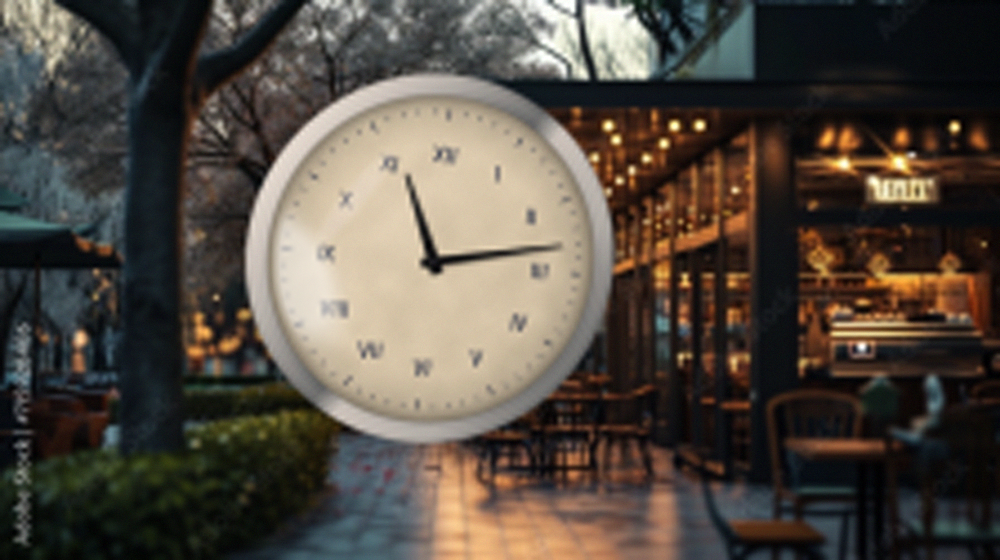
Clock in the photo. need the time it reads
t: 11:13
